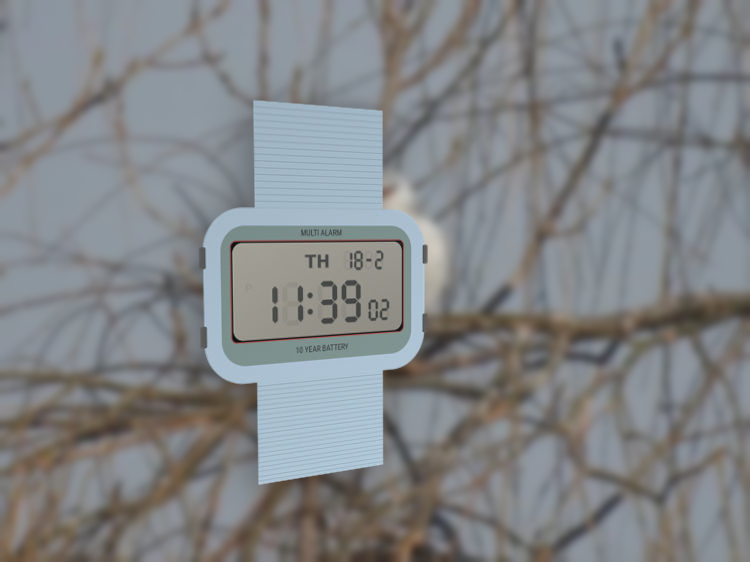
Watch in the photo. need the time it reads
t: 11:39:02
